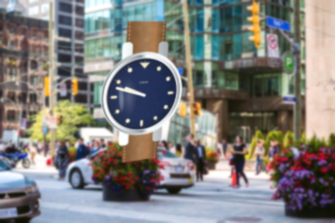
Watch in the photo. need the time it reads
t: 9:48
